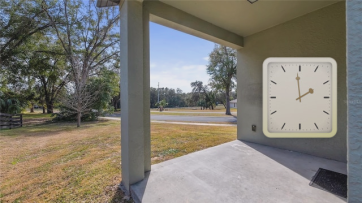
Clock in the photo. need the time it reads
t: 1:59
